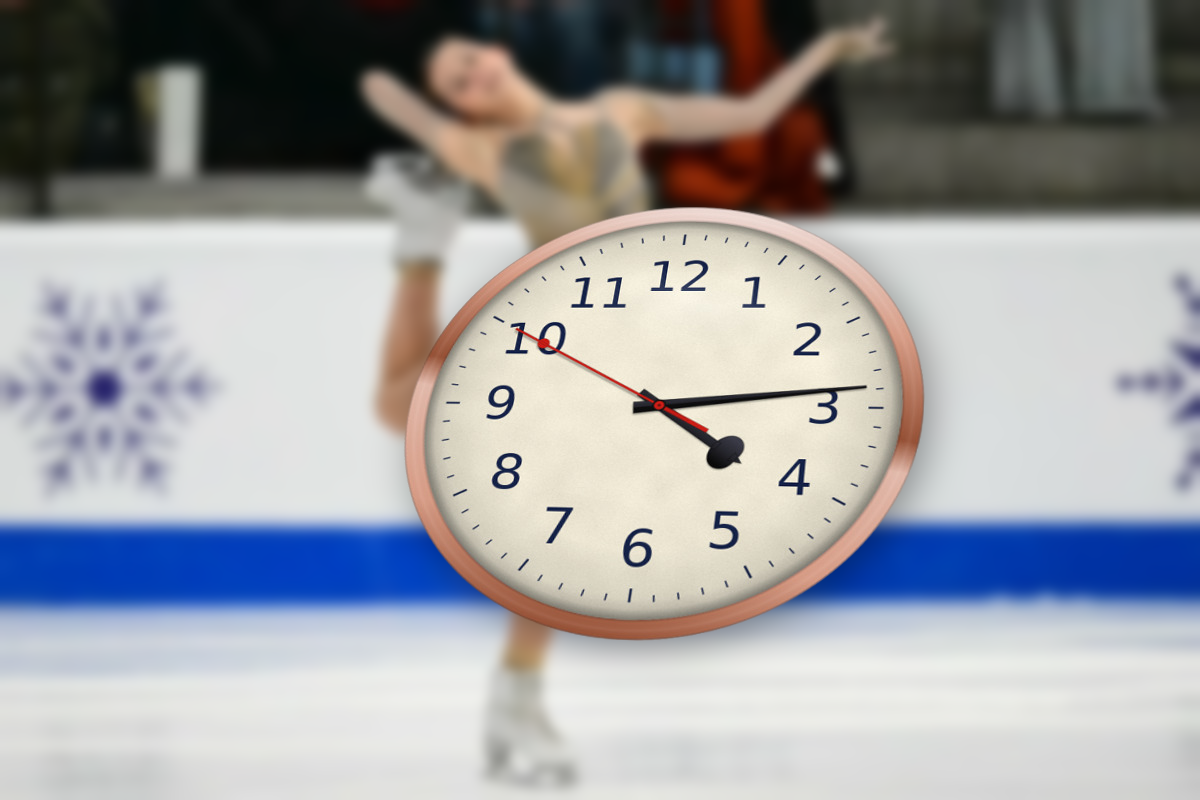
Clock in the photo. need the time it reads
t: 4:13:50
